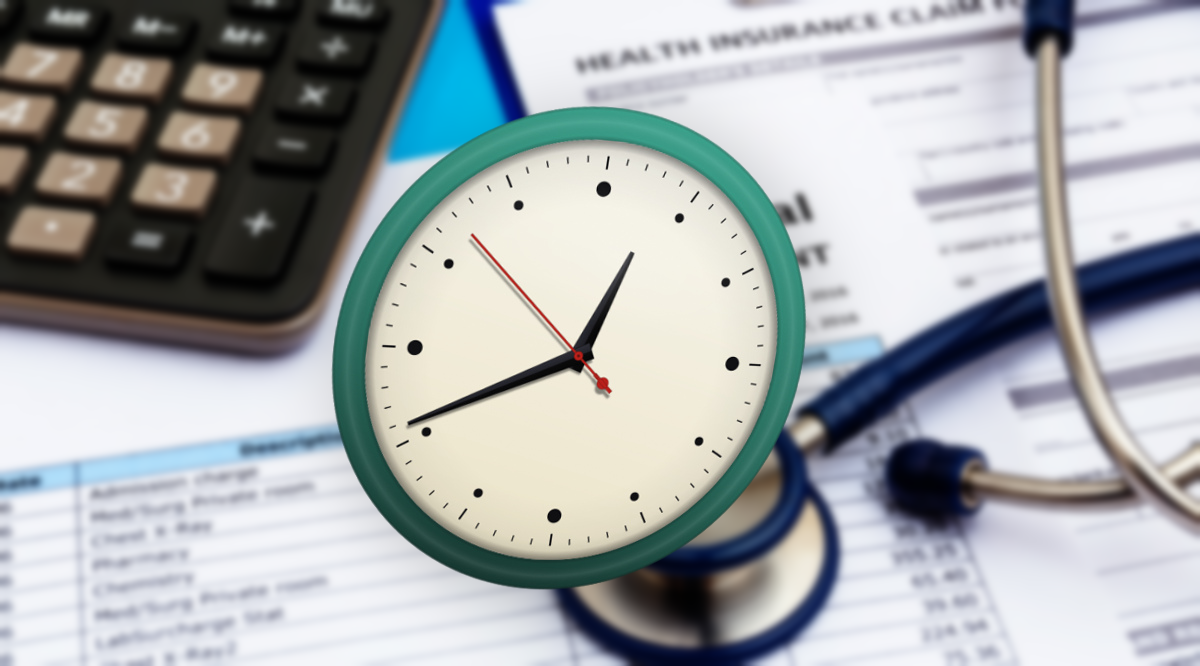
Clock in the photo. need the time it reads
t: 12:40:52
